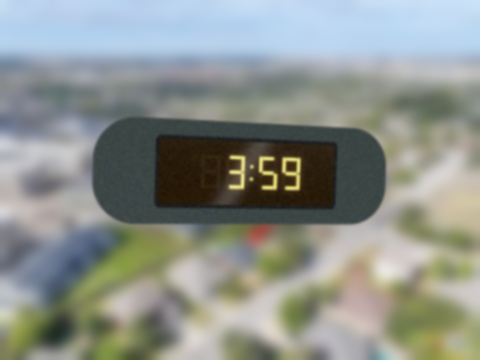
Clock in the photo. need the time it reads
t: 3:59
